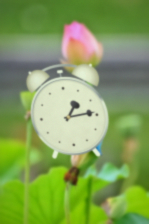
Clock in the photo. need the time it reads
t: 1:14
